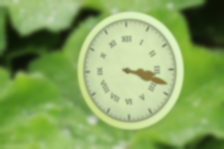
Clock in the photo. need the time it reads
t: 3:18
